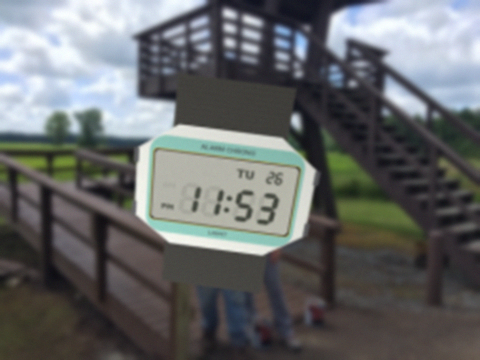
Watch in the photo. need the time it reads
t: 11:53
